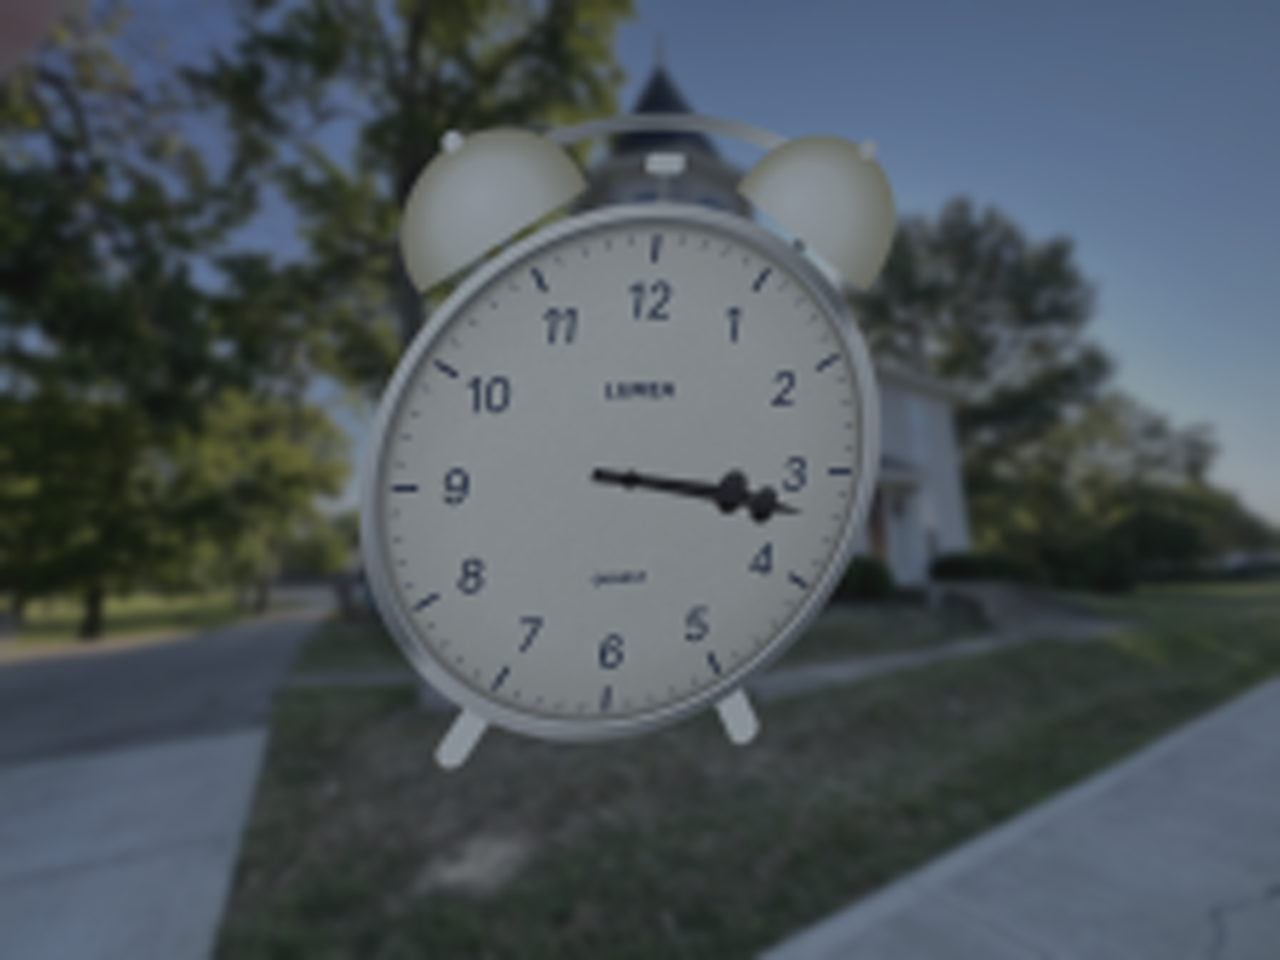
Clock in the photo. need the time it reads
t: 3:17
